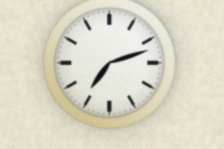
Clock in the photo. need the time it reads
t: 7:12
